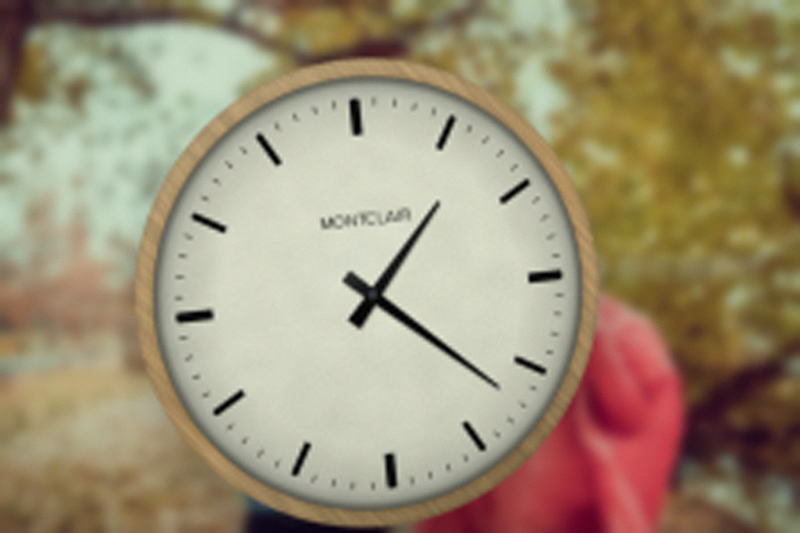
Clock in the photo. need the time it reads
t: 1:22
